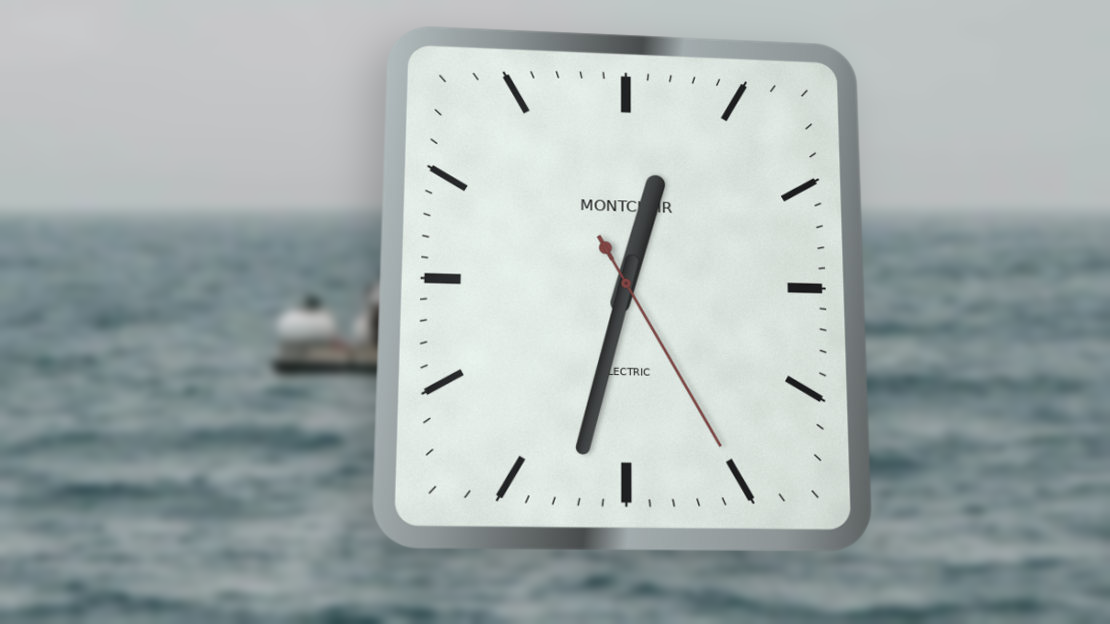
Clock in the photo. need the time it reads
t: 12:32:25
